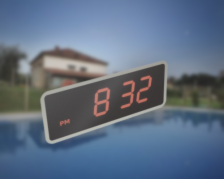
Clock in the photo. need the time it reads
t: 8:32
